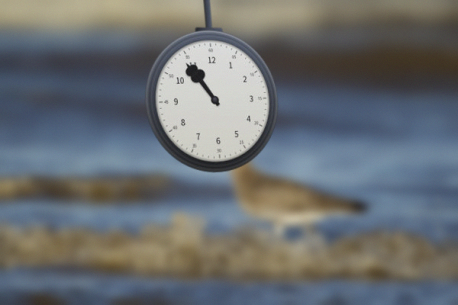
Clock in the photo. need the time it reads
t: 10:54
